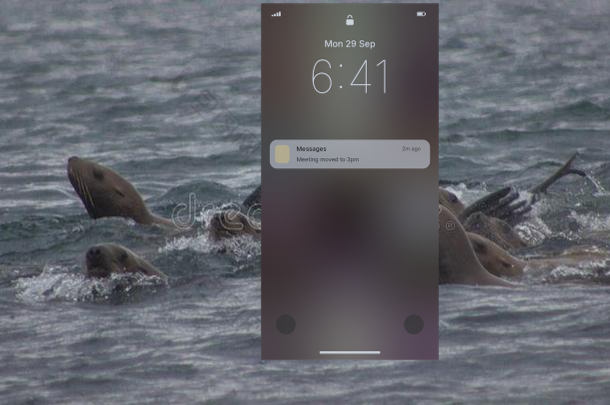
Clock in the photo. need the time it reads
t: 6:41
